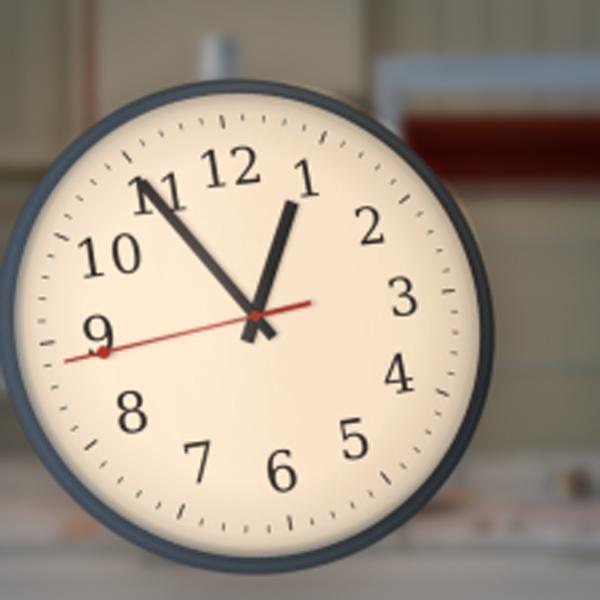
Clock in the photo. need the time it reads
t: 12:54:44
